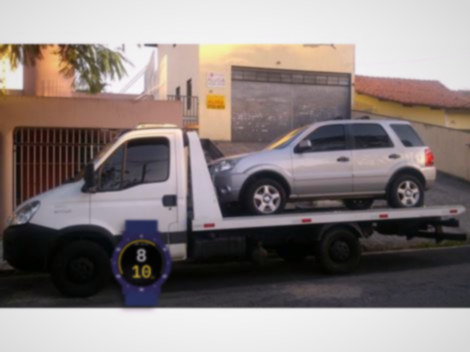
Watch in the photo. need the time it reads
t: 8:10
